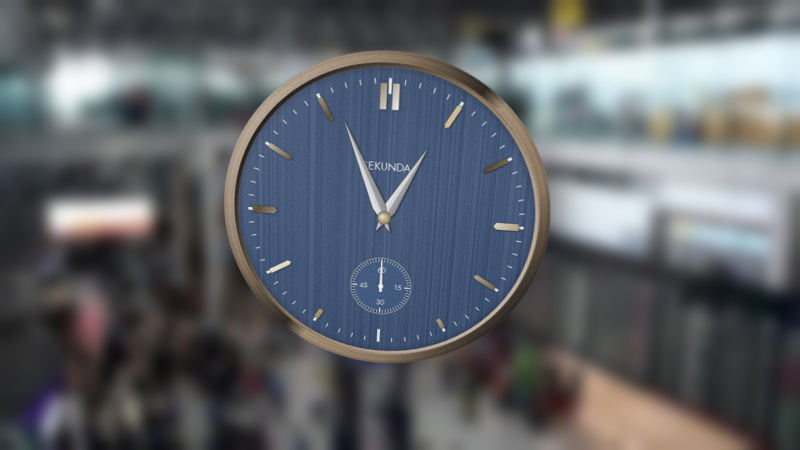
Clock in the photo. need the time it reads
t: 12:56
